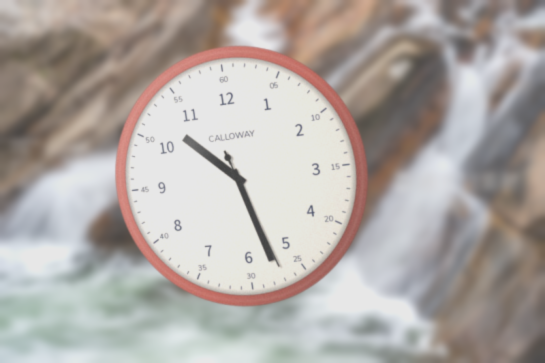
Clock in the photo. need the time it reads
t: 10:27:27
